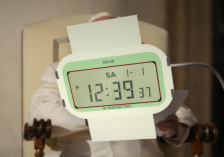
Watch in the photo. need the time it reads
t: 12:39:37
